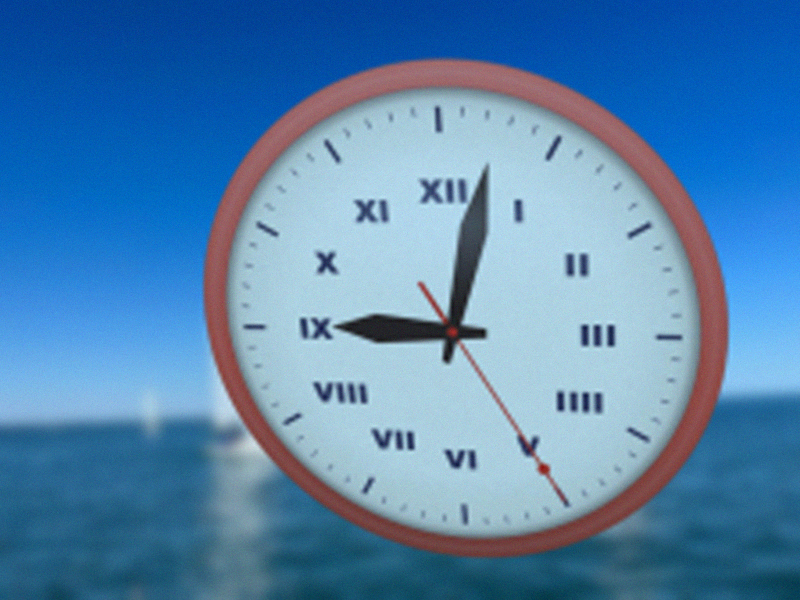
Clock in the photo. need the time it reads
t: 9:02:25
